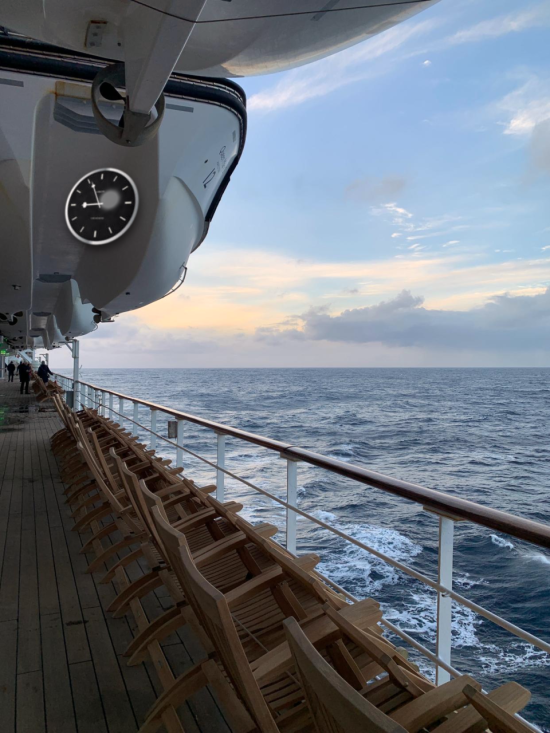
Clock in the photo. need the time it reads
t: 8:56
